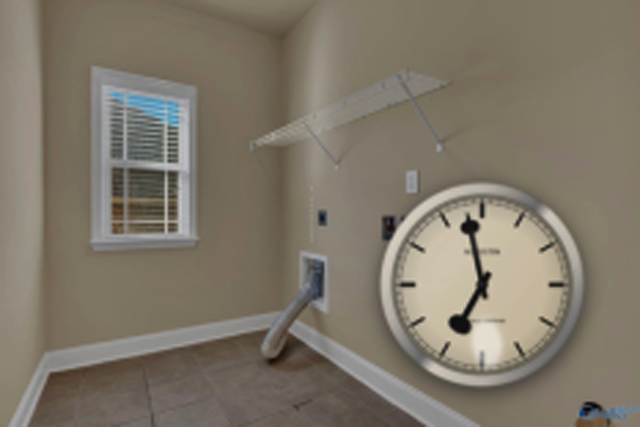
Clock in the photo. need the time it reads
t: 6:58
